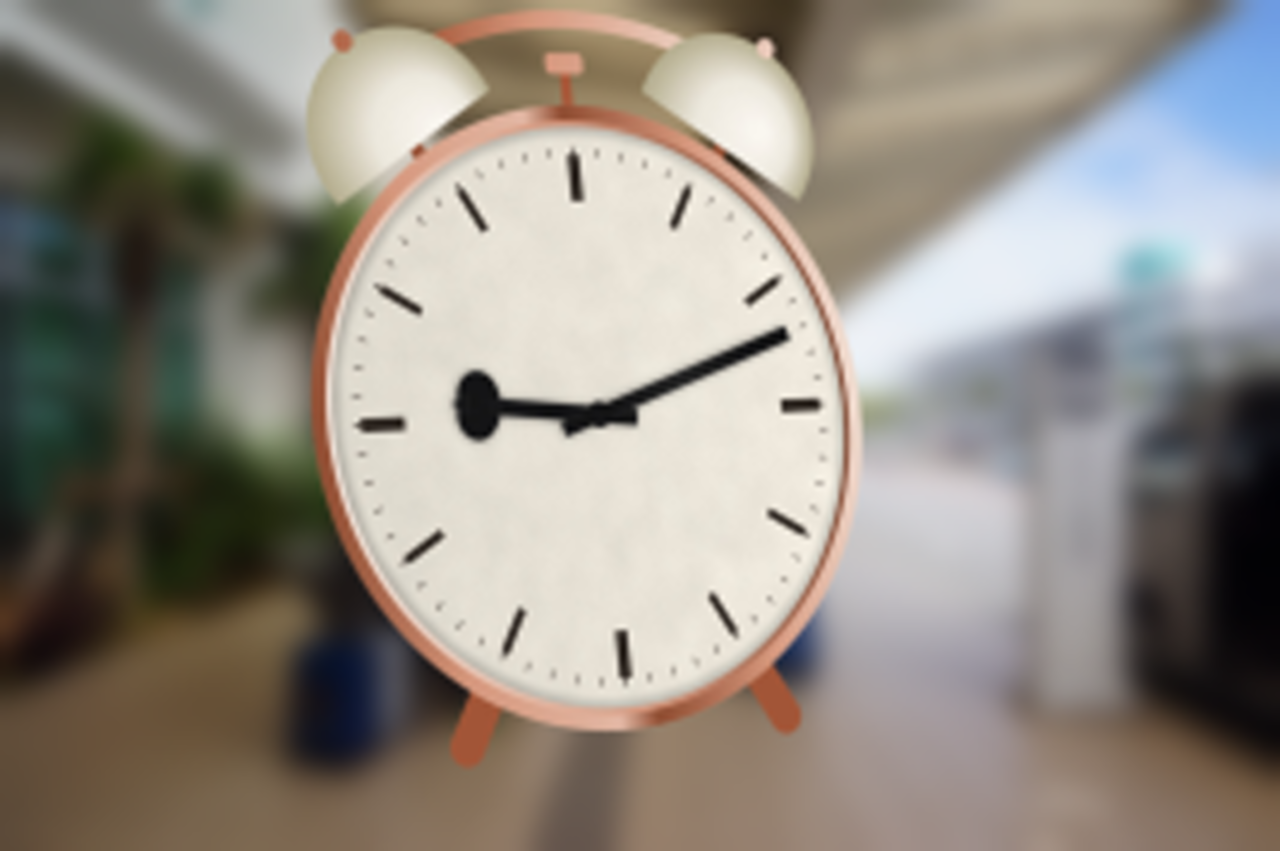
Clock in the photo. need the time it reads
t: 9:12
